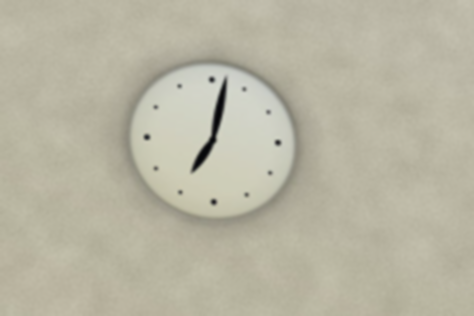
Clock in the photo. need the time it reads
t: 7:02
